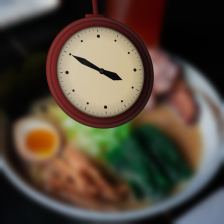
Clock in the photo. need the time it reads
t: 3:50
